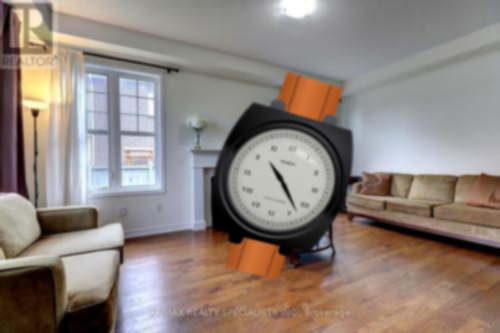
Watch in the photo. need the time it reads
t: 10:23
